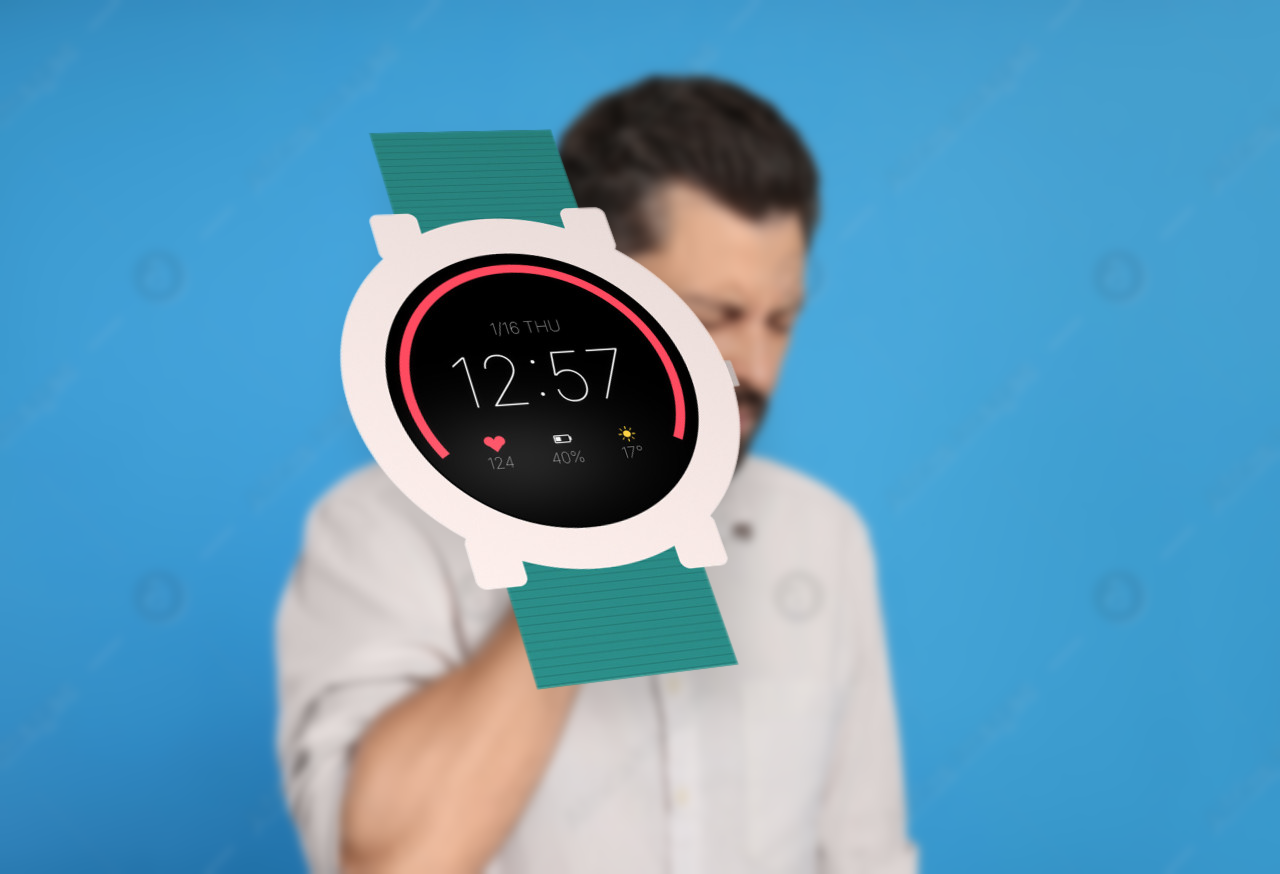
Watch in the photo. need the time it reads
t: 12:57
